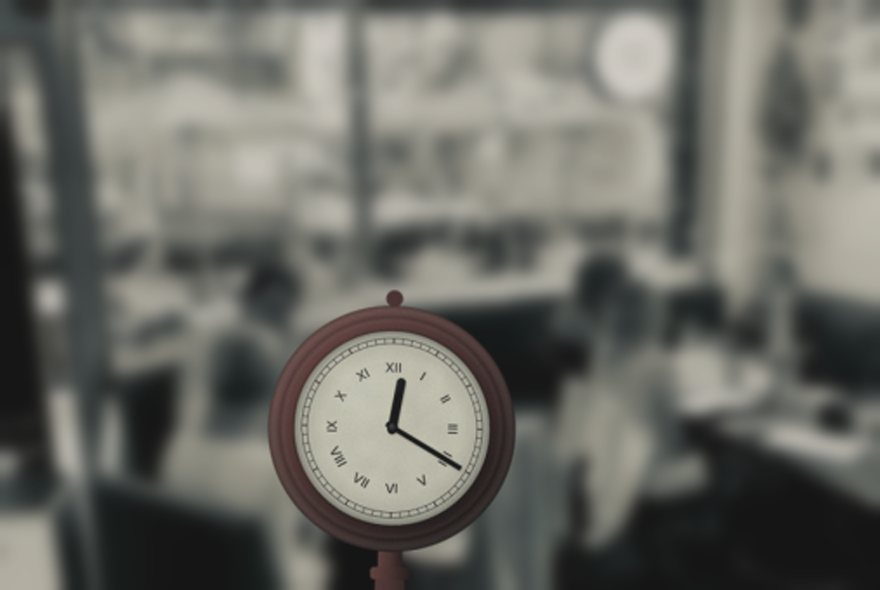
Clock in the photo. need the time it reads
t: 12:20
